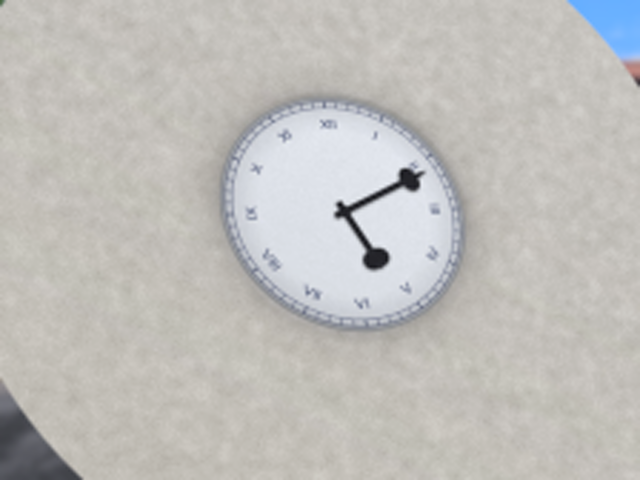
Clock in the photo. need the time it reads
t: 5:11
